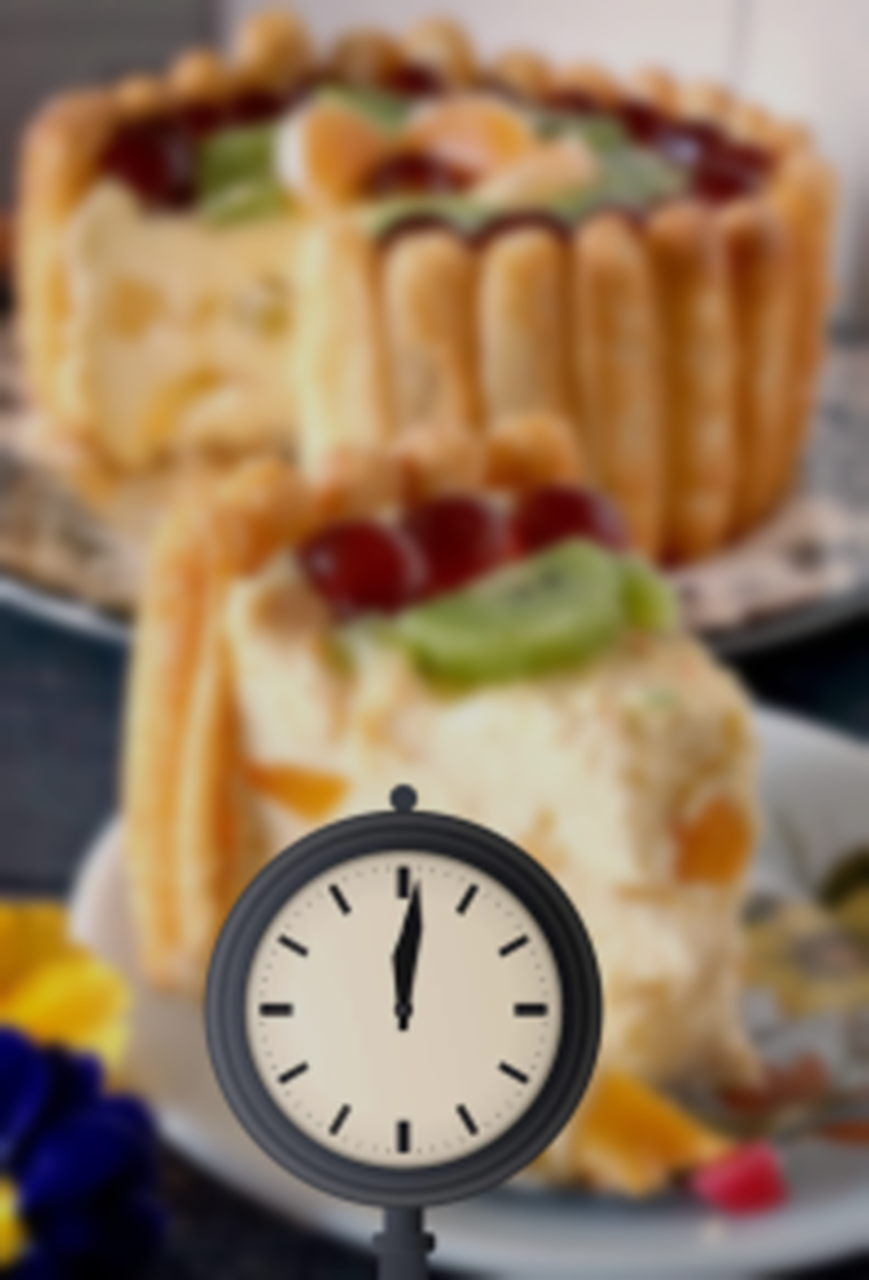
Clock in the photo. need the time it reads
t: 12:01
